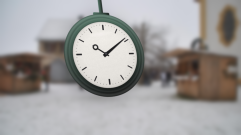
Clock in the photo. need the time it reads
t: 10:09
